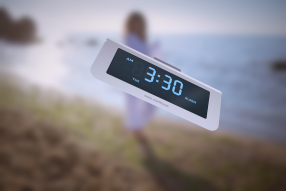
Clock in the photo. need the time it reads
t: 3:30
